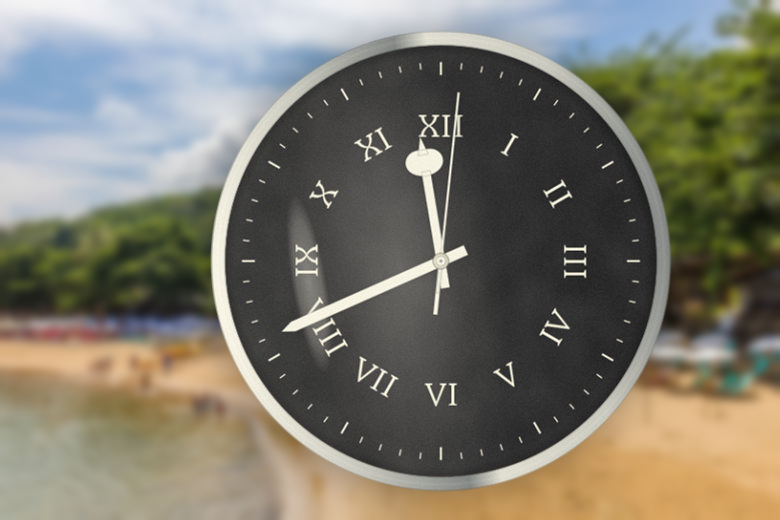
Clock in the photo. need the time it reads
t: 11:41:01
